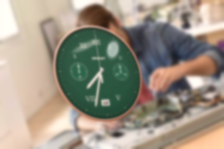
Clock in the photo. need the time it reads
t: 7:33
